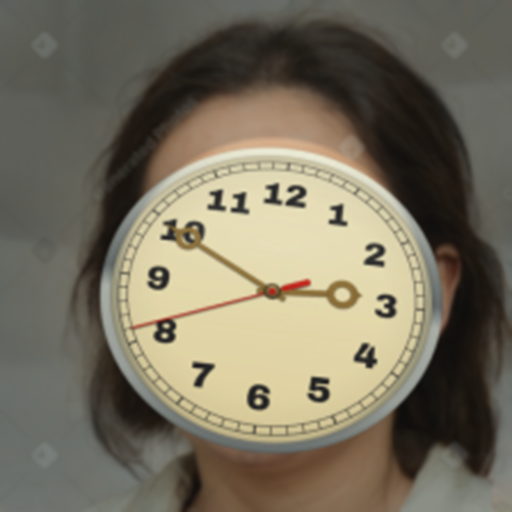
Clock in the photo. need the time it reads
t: 2:49:41
